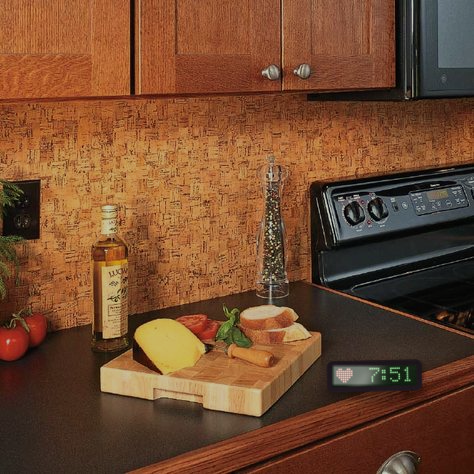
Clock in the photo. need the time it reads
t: 7:51
